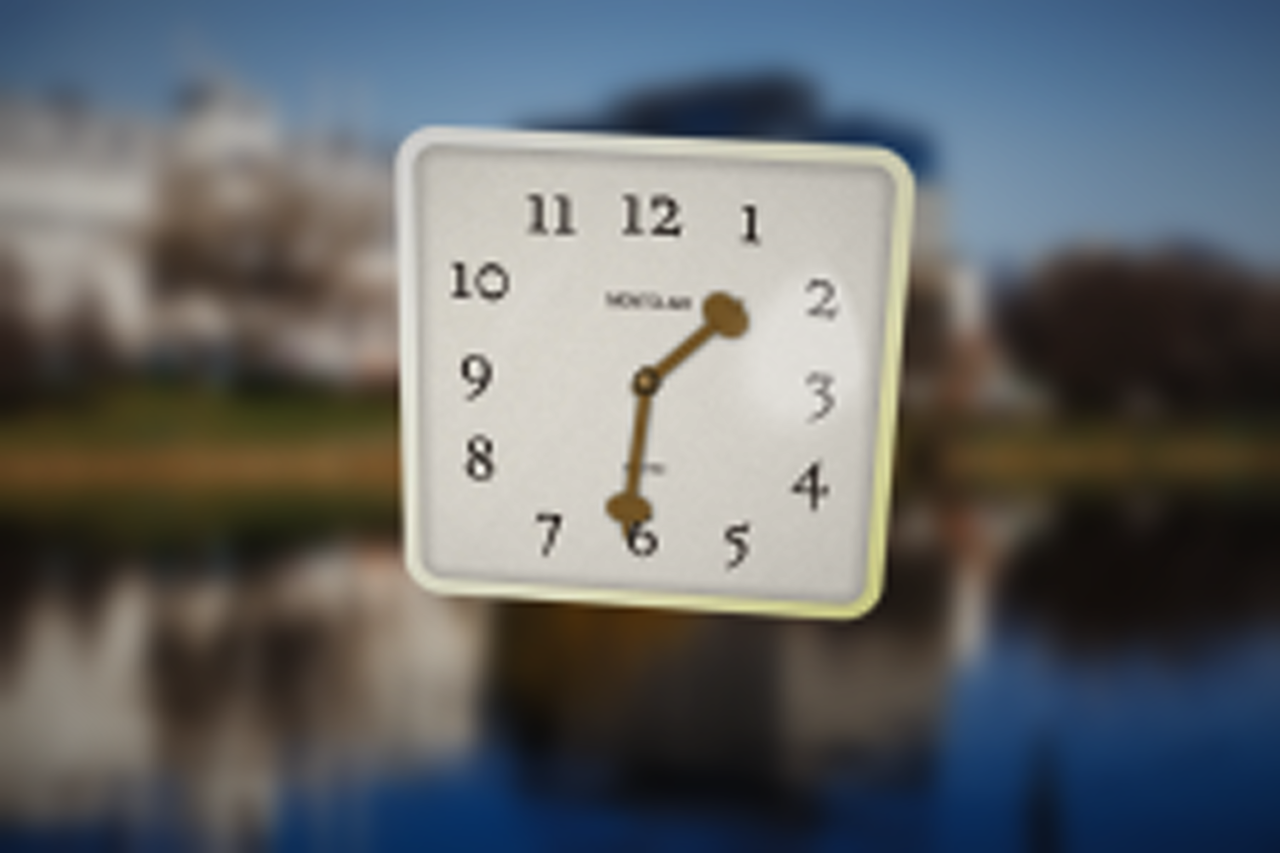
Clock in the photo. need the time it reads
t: 1:31
